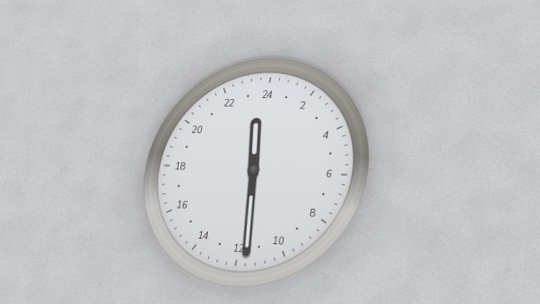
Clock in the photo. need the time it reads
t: 23:29
